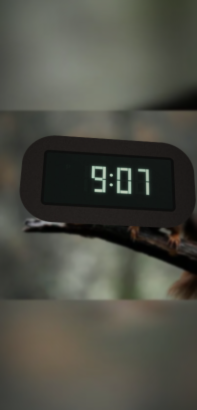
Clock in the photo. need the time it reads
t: 9:07
